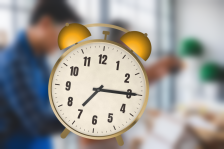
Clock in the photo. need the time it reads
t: 7:15
